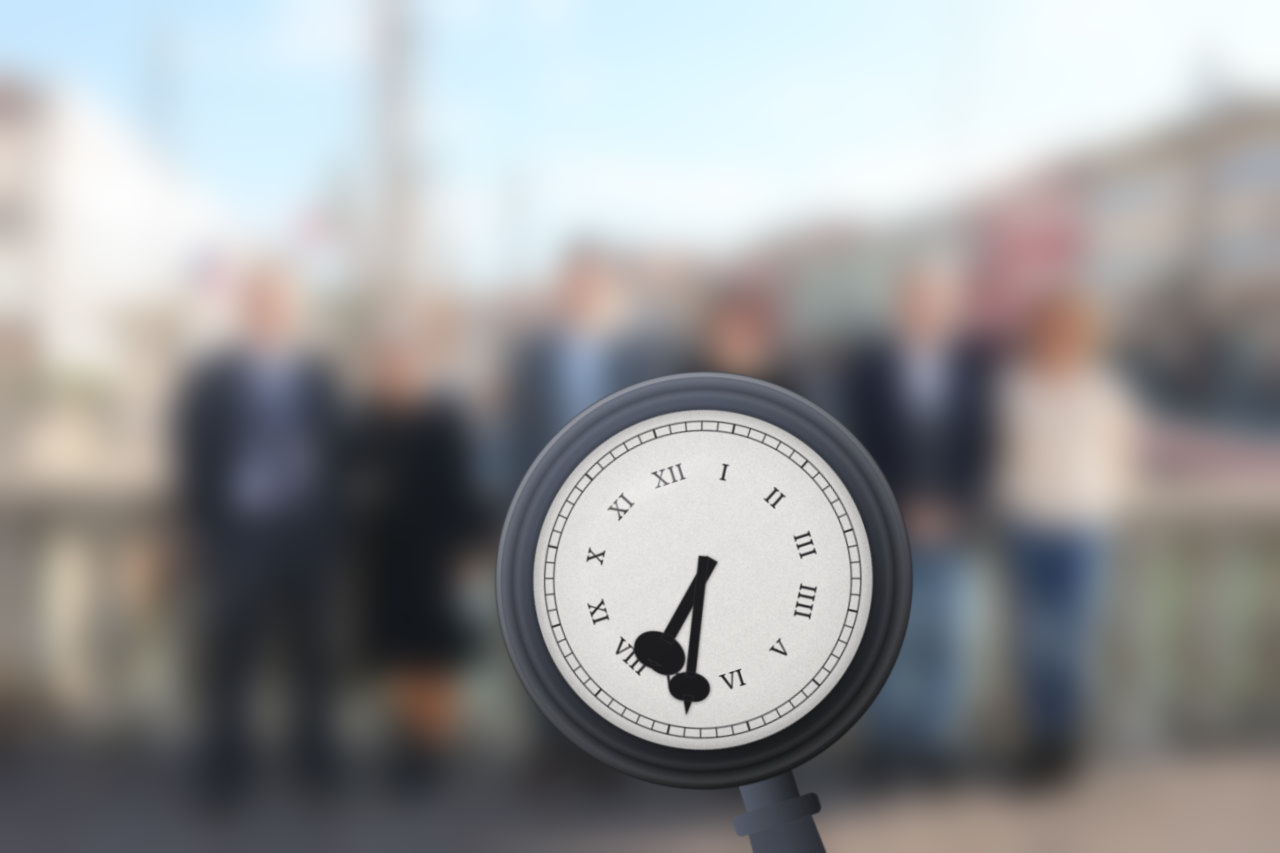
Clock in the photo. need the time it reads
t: 7:34
